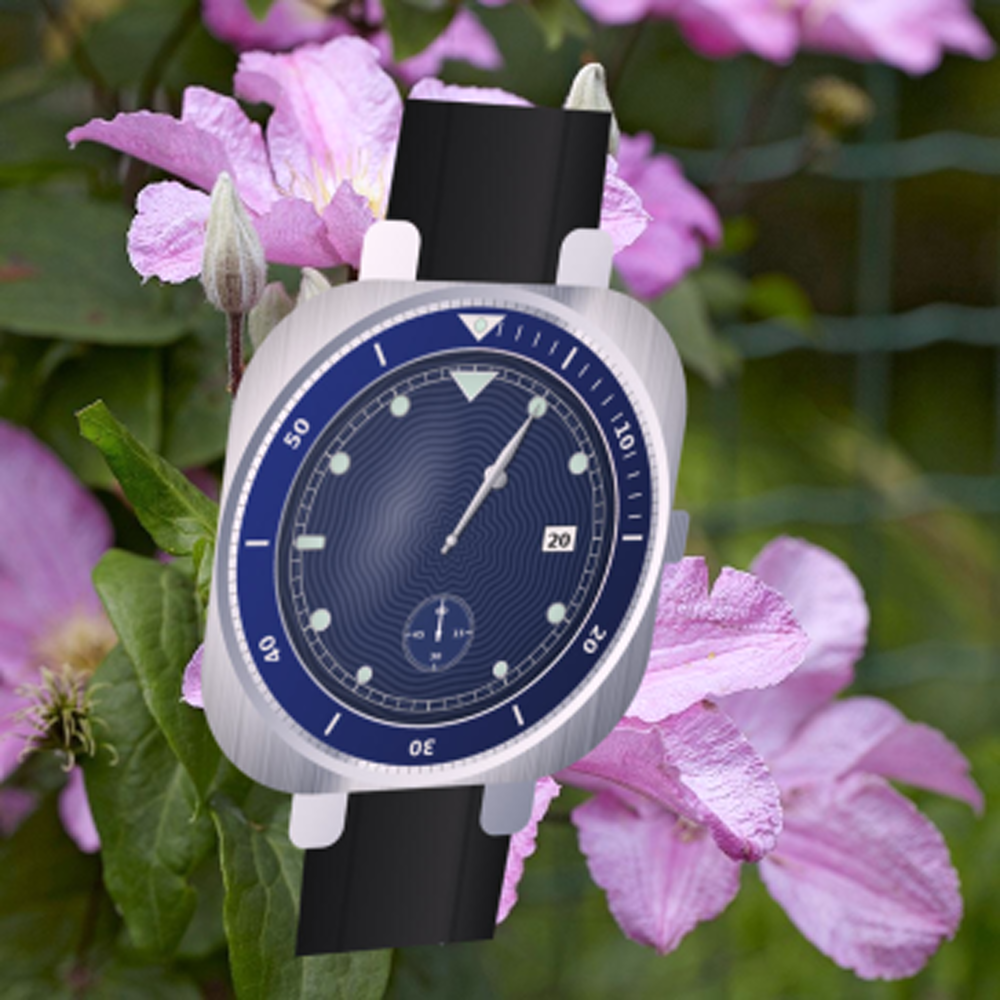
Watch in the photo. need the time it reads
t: 1:05
